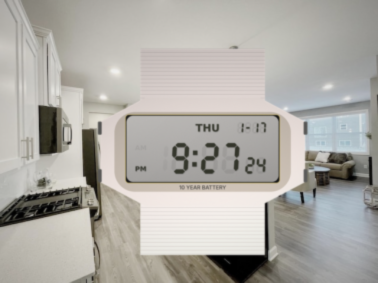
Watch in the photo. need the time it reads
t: 9:27:24
